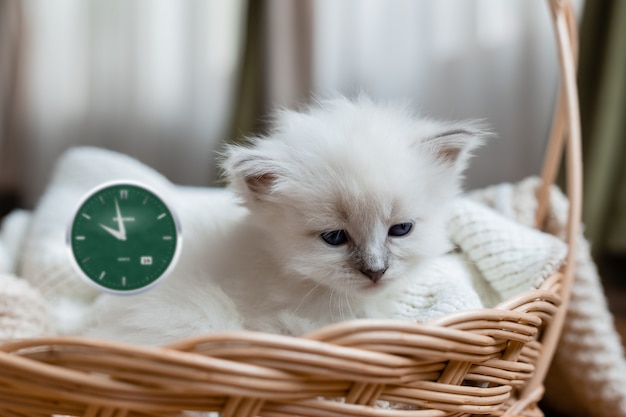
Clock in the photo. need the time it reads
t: 9:58
